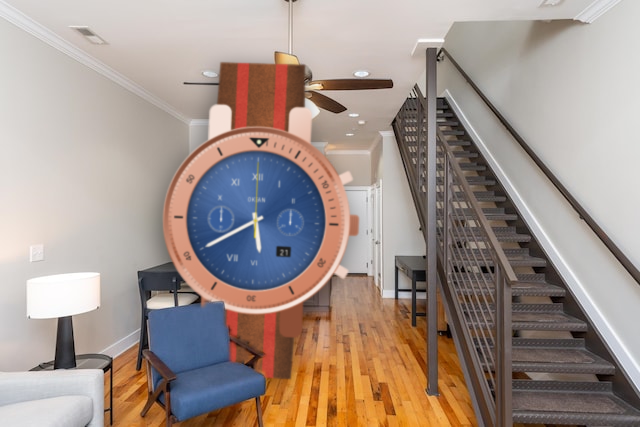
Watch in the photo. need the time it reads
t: 5:40
